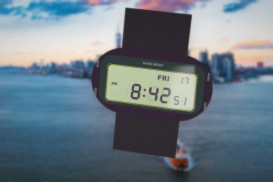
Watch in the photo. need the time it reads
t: 8:42:51
